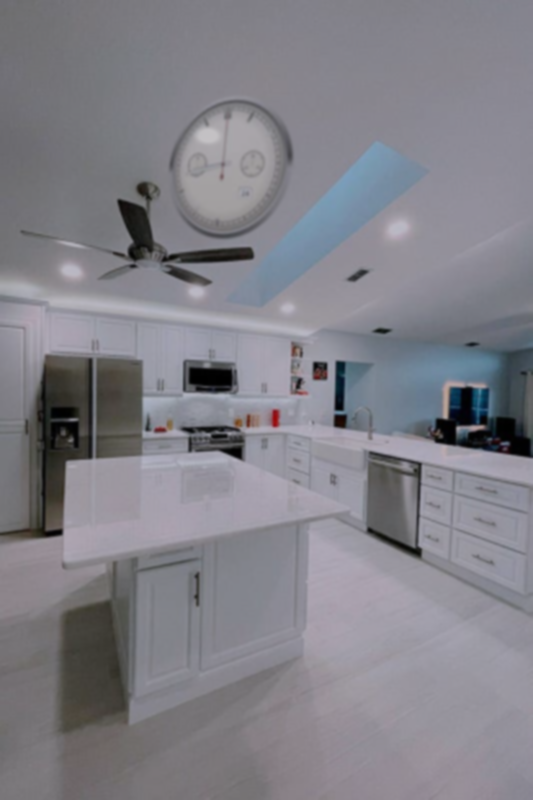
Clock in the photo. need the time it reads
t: 8:43
